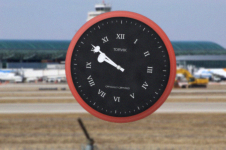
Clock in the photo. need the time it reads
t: 9:51
